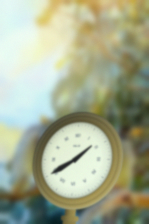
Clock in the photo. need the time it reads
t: 1:40
